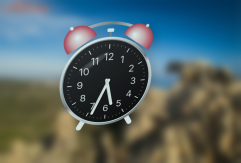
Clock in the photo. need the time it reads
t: 5:34
